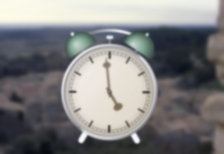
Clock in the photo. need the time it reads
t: 4:59
